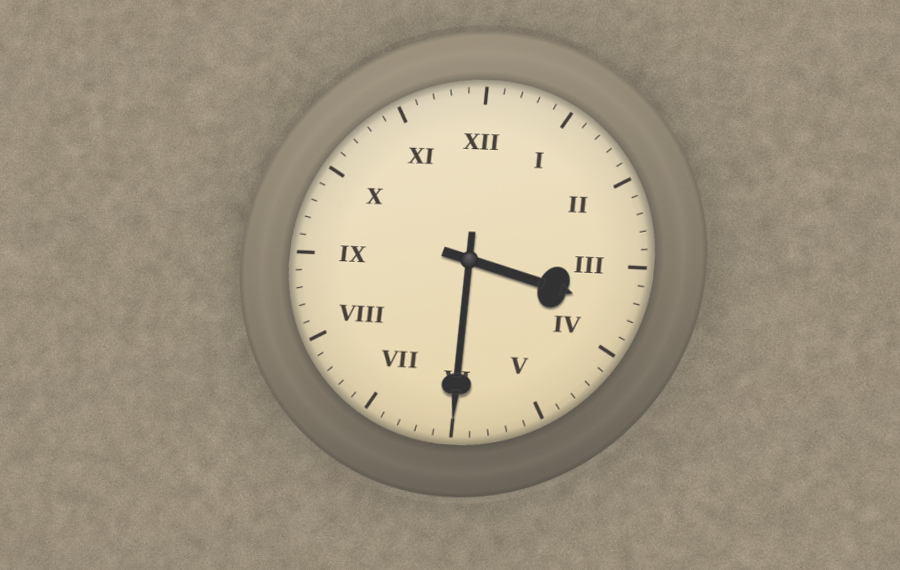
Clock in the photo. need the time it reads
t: 3:30
